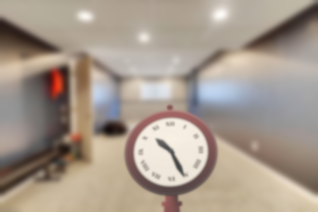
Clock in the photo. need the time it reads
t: 10:26
